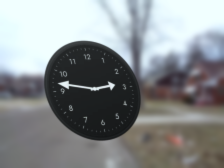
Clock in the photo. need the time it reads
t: 2:47
